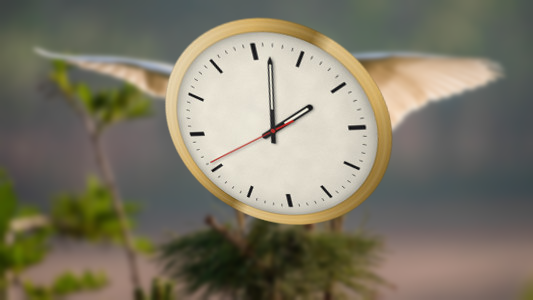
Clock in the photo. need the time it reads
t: 2:01:41
